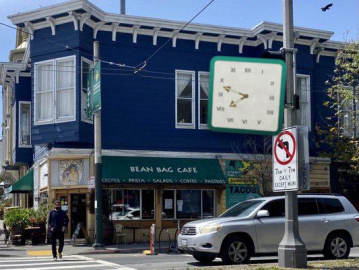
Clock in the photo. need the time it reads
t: 7:48
